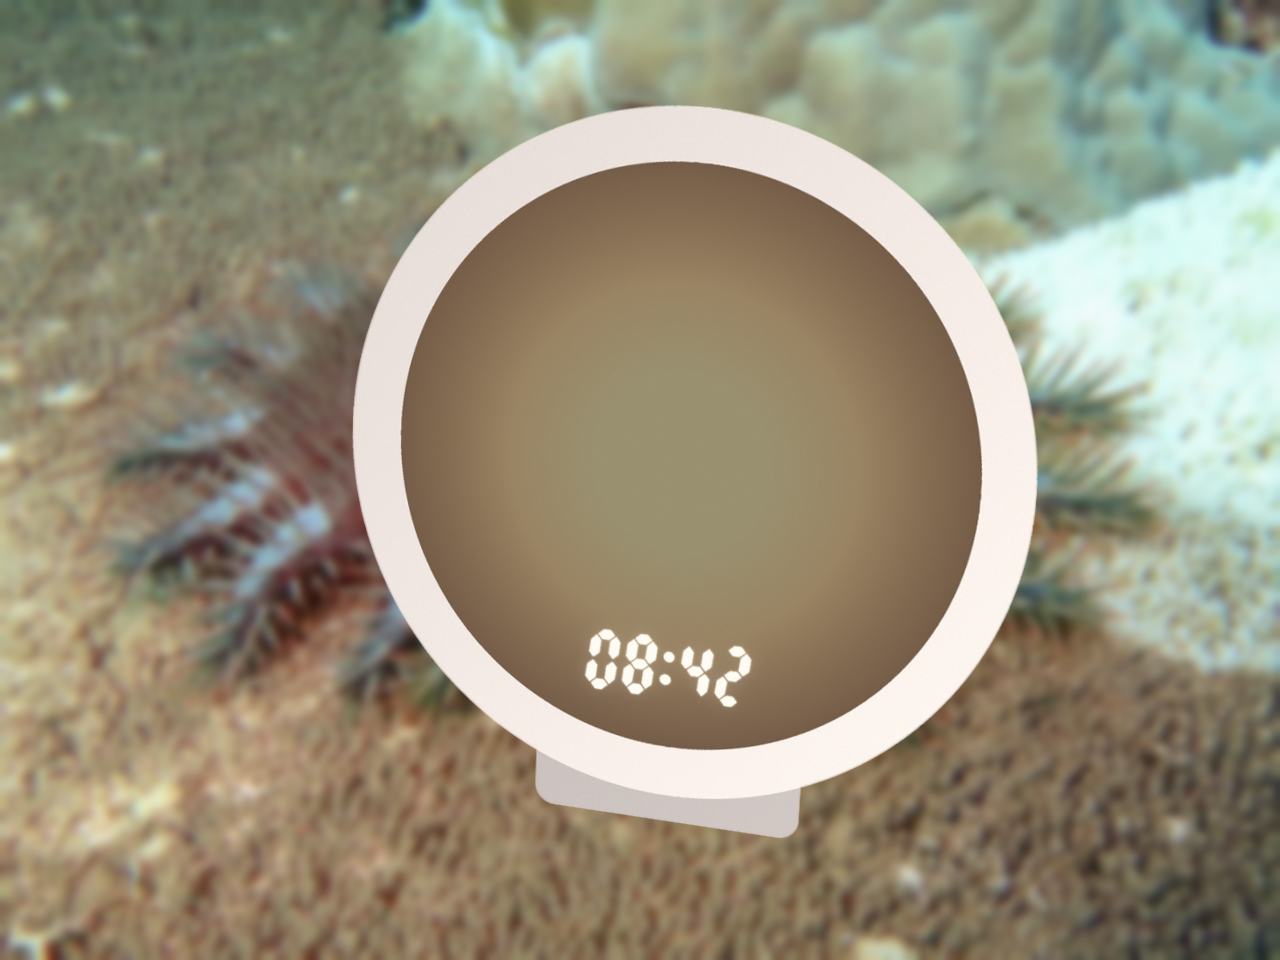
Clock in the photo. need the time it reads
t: 8:42
